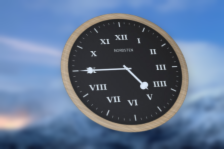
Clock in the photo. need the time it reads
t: 4:45
